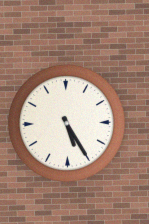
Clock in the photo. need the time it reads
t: 5:25
